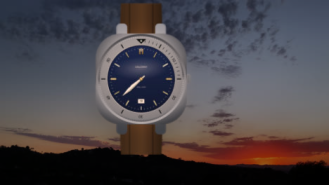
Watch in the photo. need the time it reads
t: 7:38
